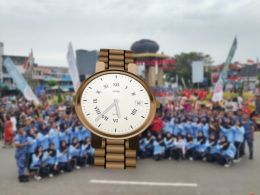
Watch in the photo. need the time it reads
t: 5:37
